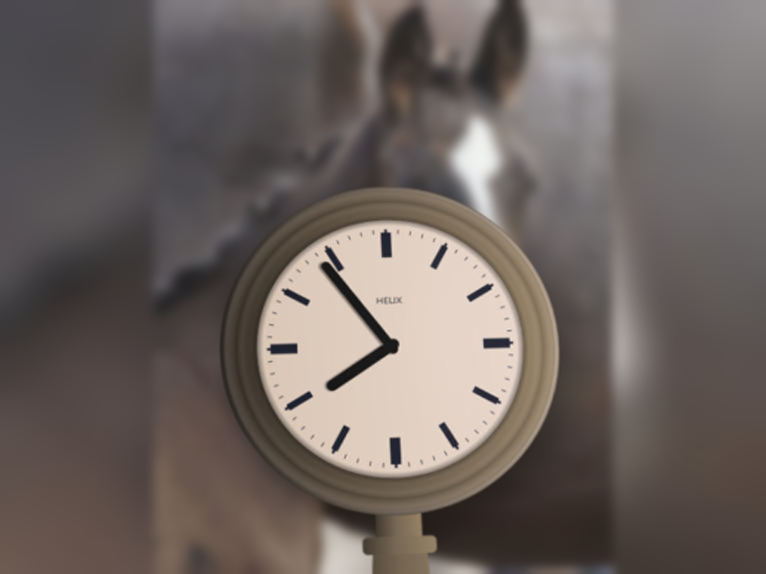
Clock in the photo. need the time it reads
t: 7:54
